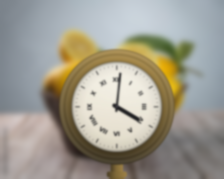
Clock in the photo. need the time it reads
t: 4:01
